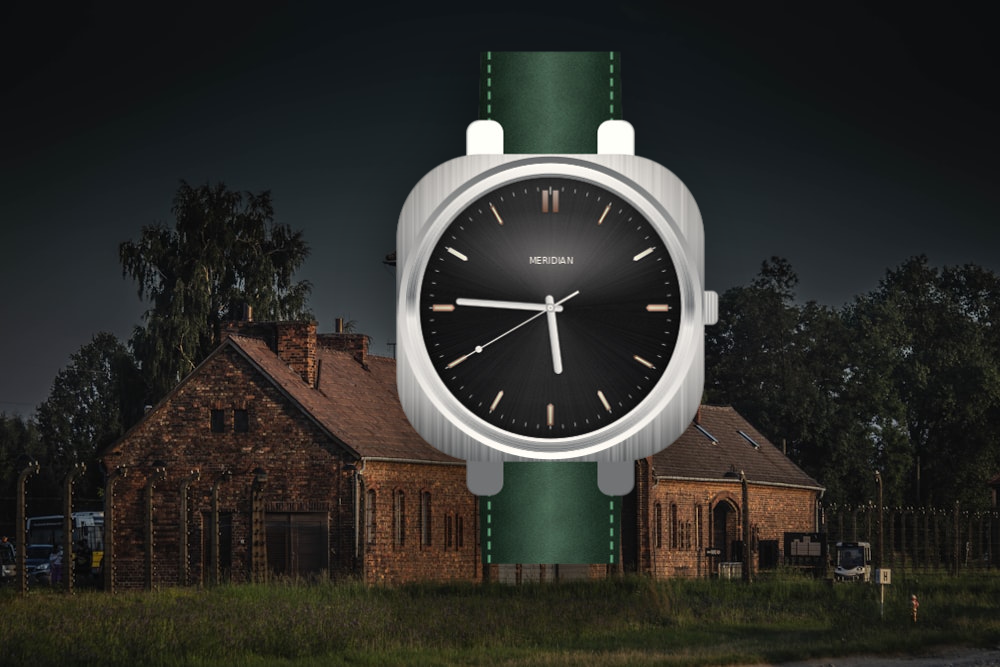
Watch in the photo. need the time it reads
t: 5:45:40
